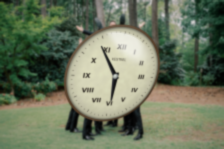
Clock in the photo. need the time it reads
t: 5:54
